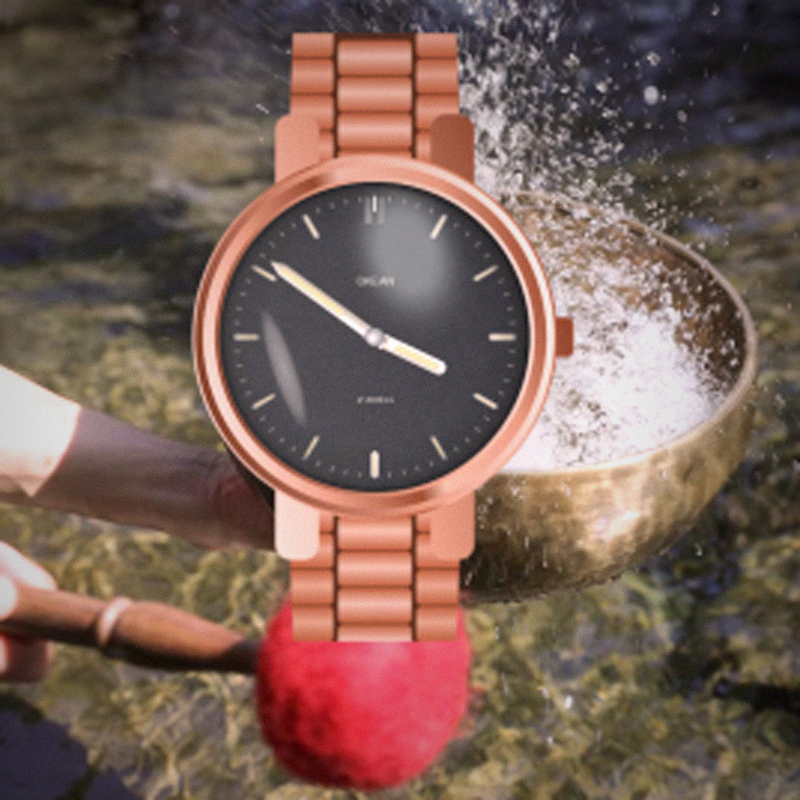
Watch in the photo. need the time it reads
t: 3:51
